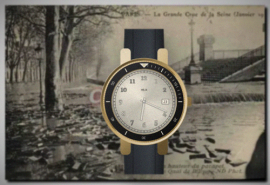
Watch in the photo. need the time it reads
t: 6:19
